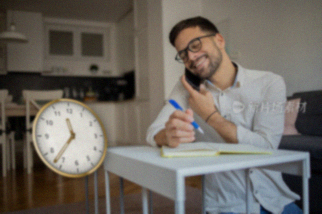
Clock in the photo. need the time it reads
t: 11:37
